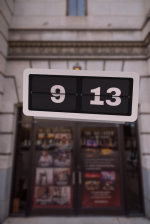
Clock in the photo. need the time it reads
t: 9:13
